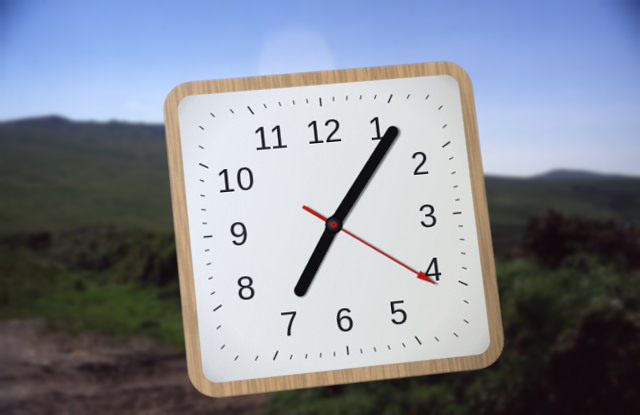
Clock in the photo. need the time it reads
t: 7:06:21
